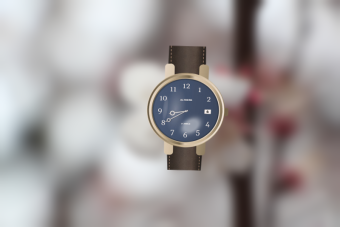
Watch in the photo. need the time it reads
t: 8:40
